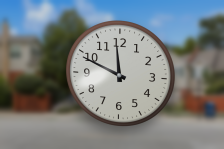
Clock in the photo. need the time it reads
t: 11:49
